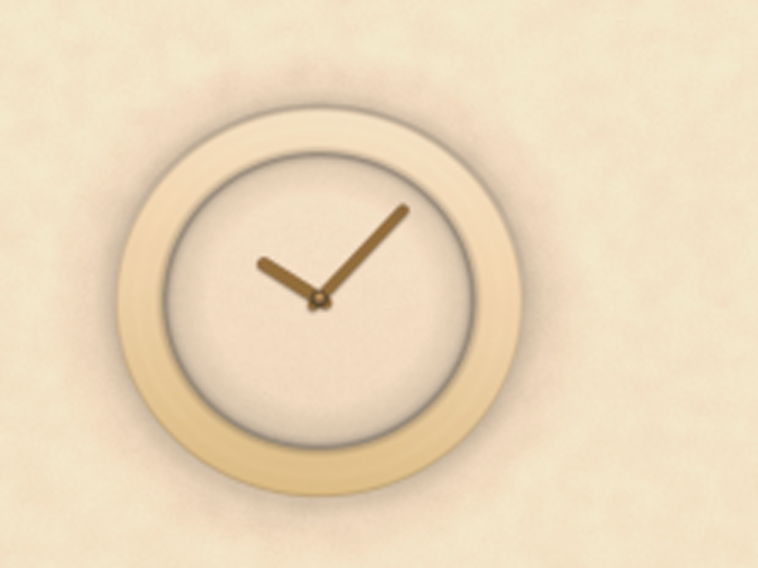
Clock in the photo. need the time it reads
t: 10:07
